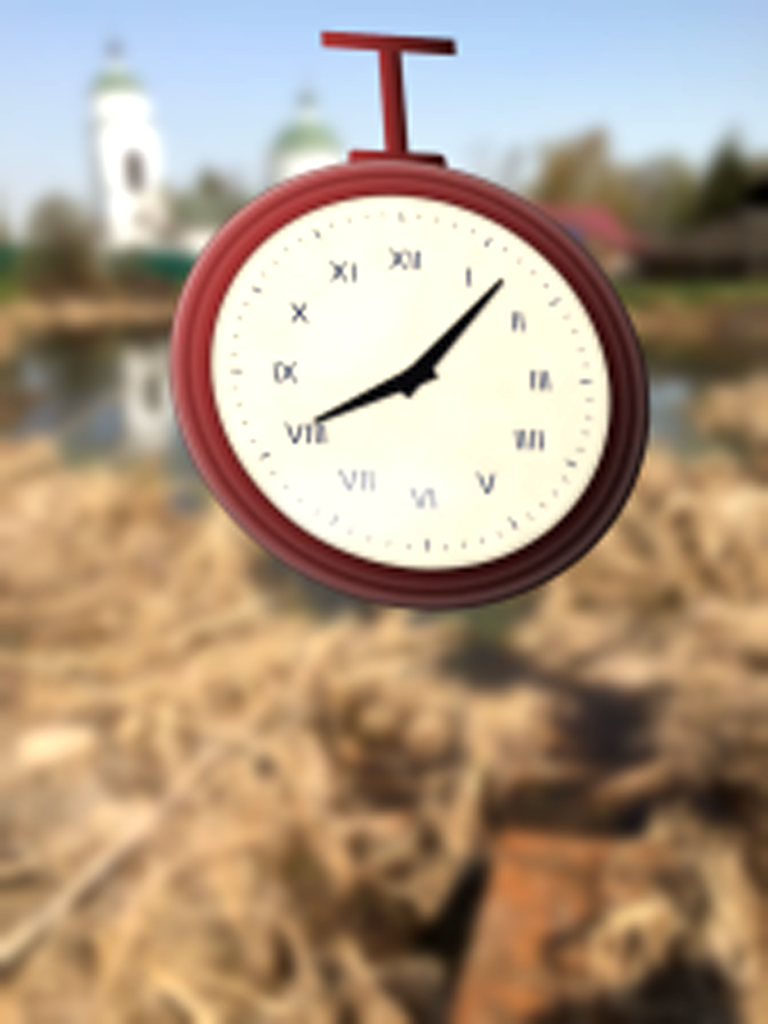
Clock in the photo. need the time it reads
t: 8:07
